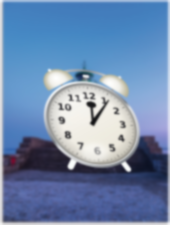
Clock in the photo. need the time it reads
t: 12:06
